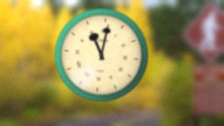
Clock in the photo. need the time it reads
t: 11:01
